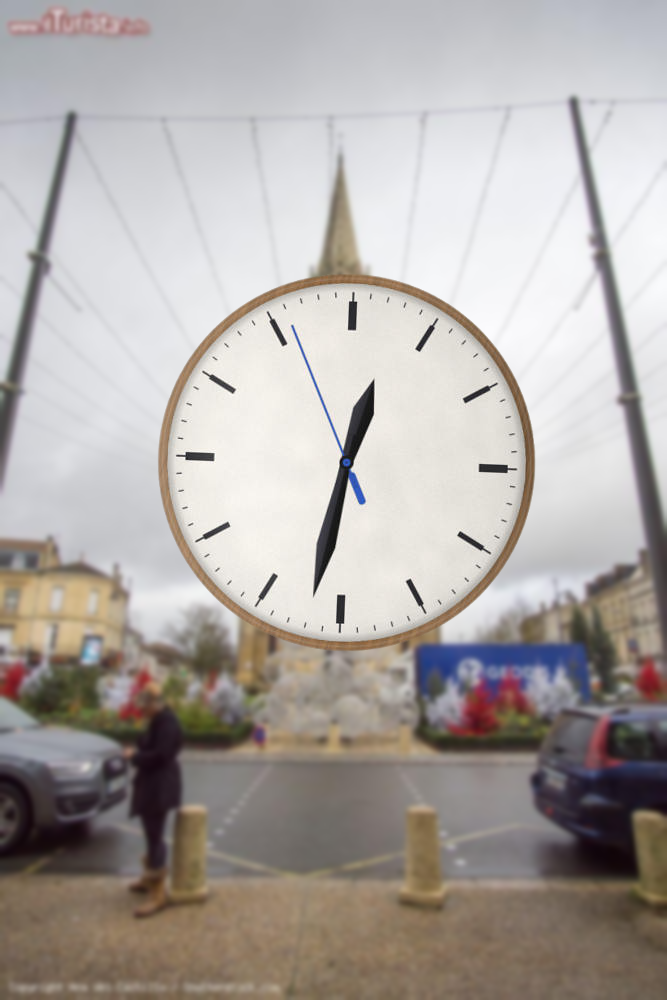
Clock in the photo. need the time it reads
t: 12:31:56
